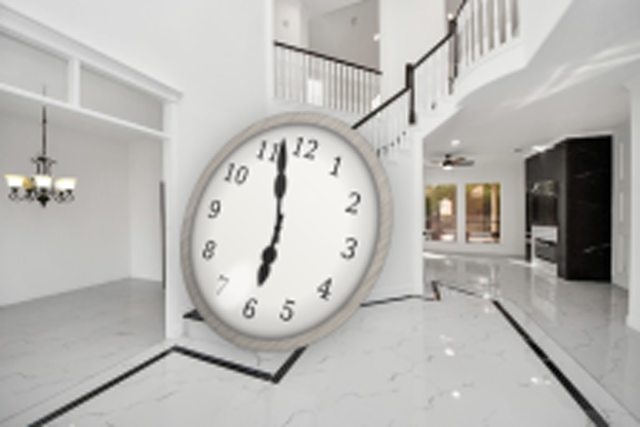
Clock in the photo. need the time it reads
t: 5:57
